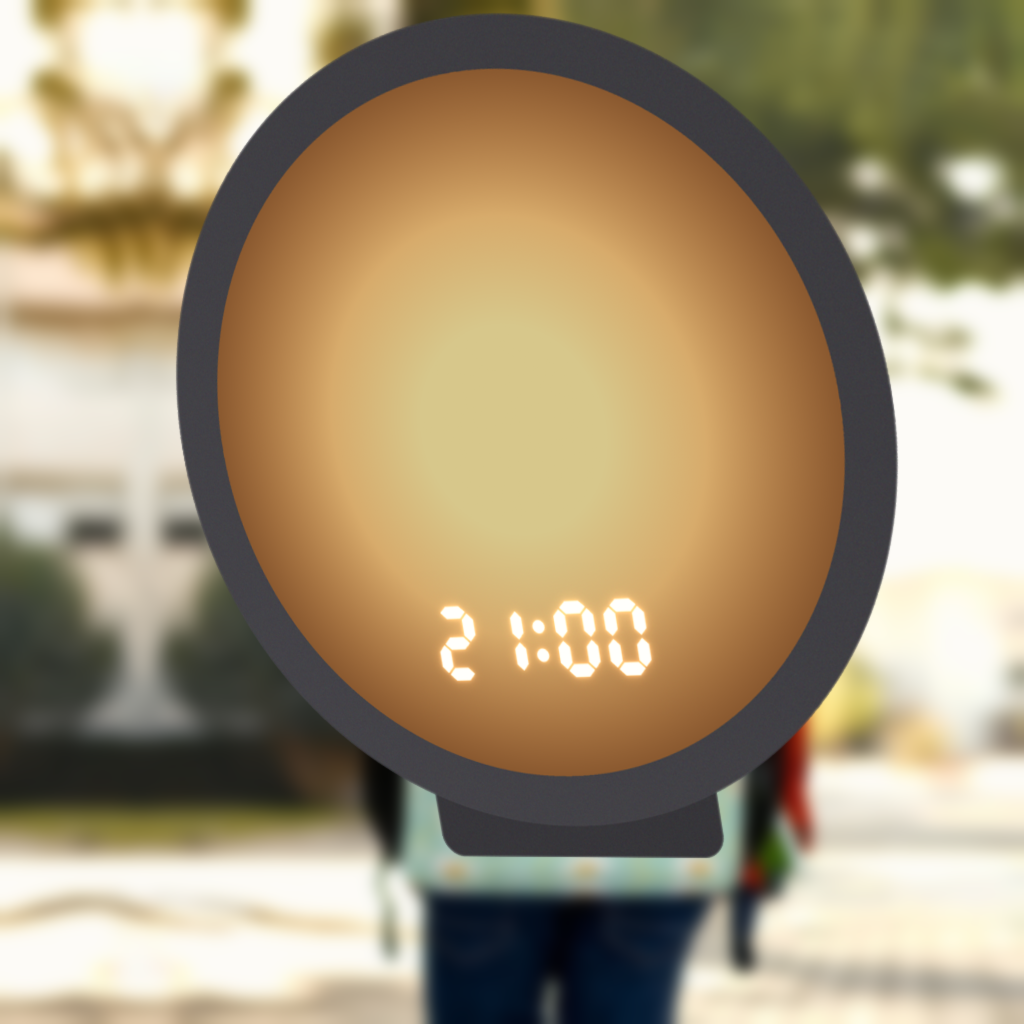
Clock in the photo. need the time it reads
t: 21:00
